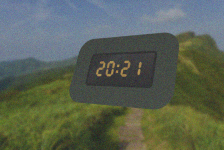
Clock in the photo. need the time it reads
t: 20:21
